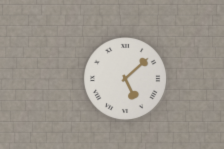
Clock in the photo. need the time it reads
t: 5:08
